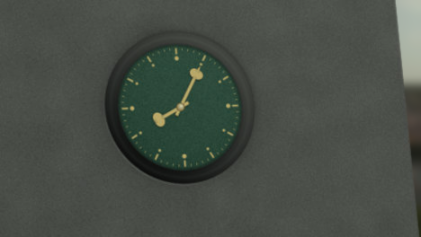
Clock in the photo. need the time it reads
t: 8:05
